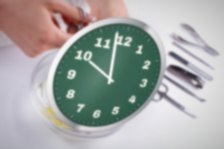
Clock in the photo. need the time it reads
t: 9:58
